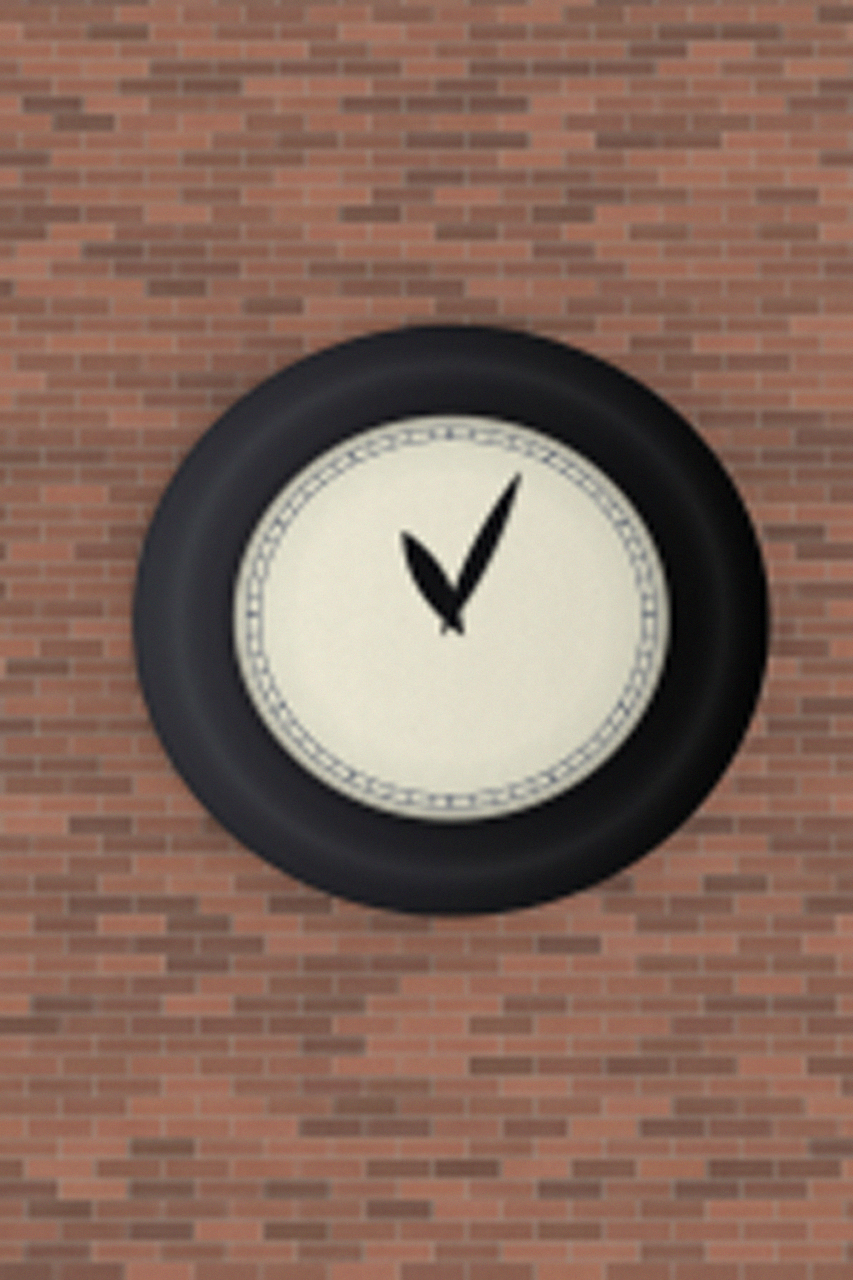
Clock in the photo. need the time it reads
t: 11:04
